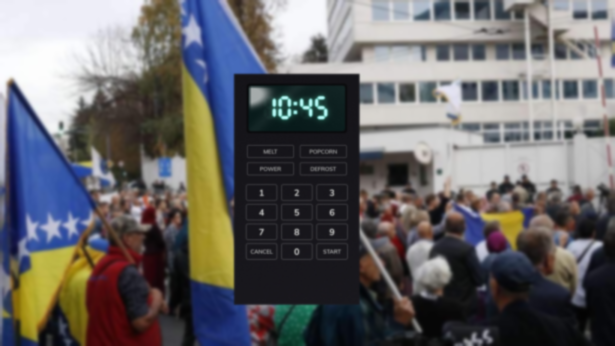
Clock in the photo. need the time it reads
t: 10:45
